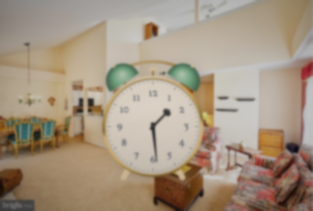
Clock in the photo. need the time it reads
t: 1:29
